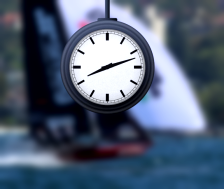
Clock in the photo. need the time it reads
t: 8:12
